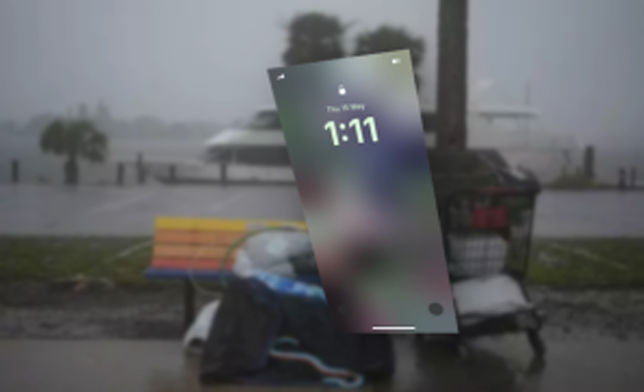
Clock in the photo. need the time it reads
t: 1:11
